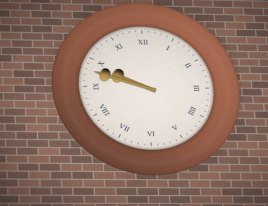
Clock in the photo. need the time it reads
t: 9:48
